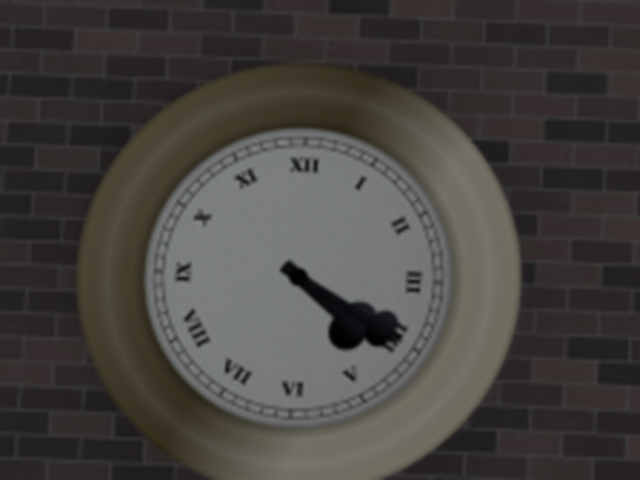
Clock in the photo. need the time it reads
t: 4:20
